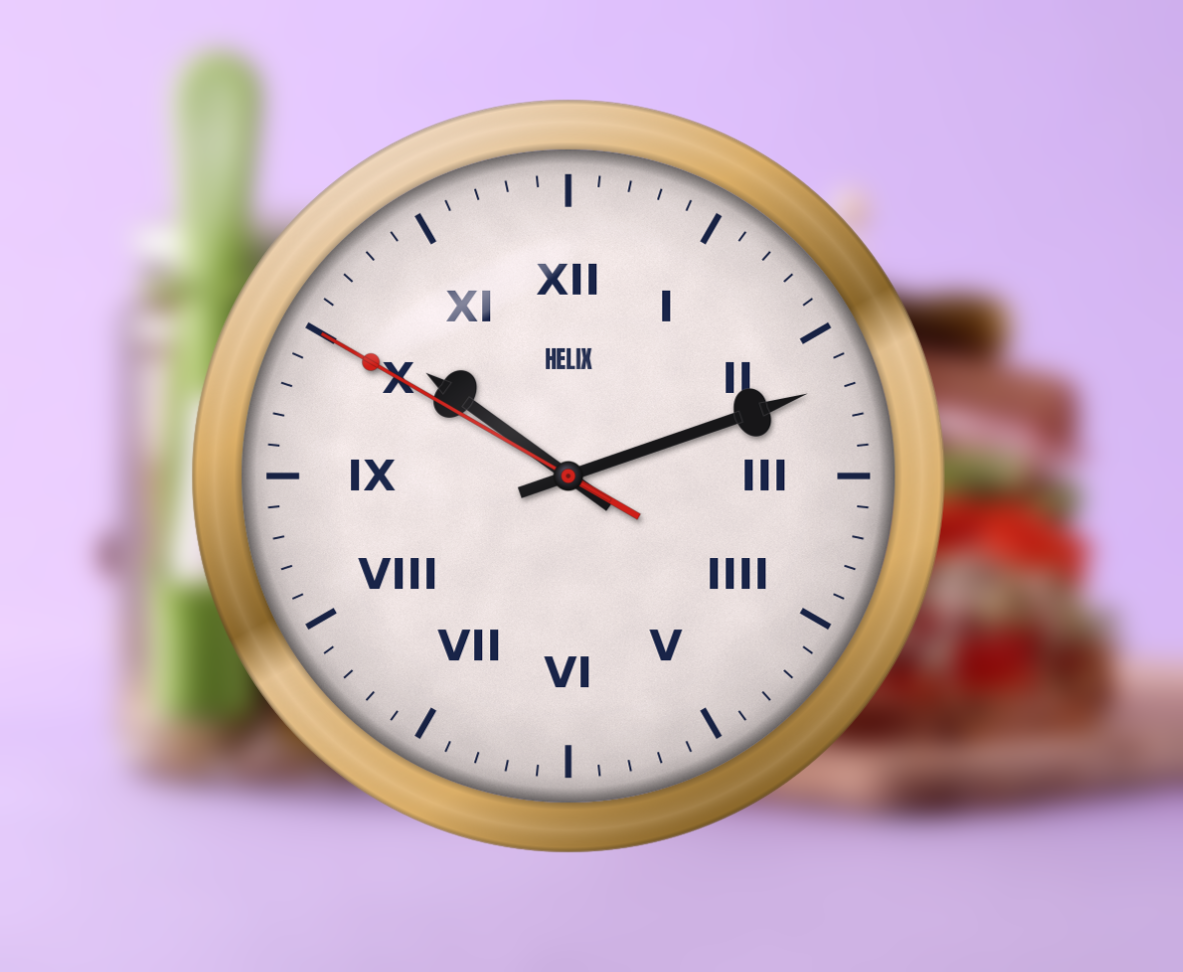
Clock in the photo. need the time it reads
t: 10:11:50
